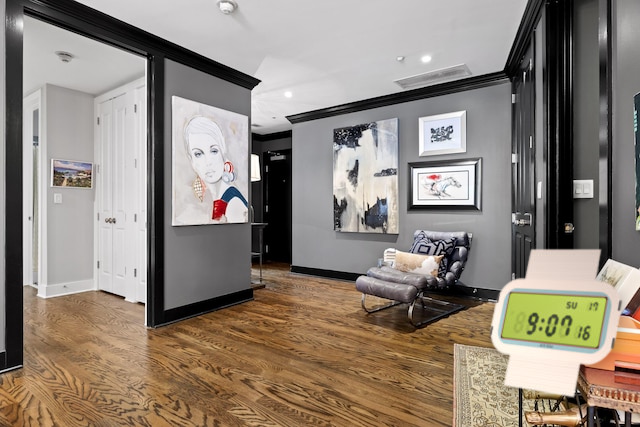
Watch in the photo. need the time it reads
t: 9:07:16
